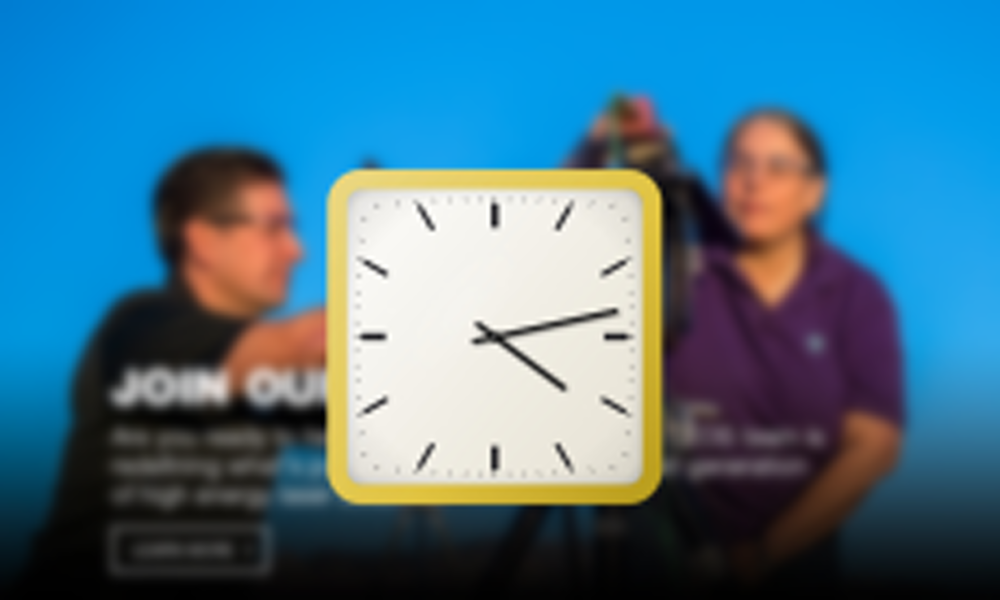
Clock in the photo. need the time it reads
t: 4:13
